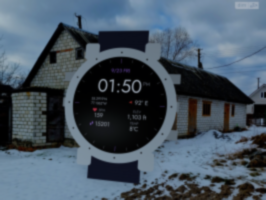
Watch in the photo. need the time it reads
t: 1:50
